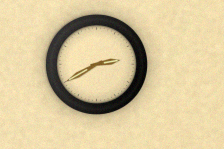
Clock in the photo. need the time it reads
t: 2:40
